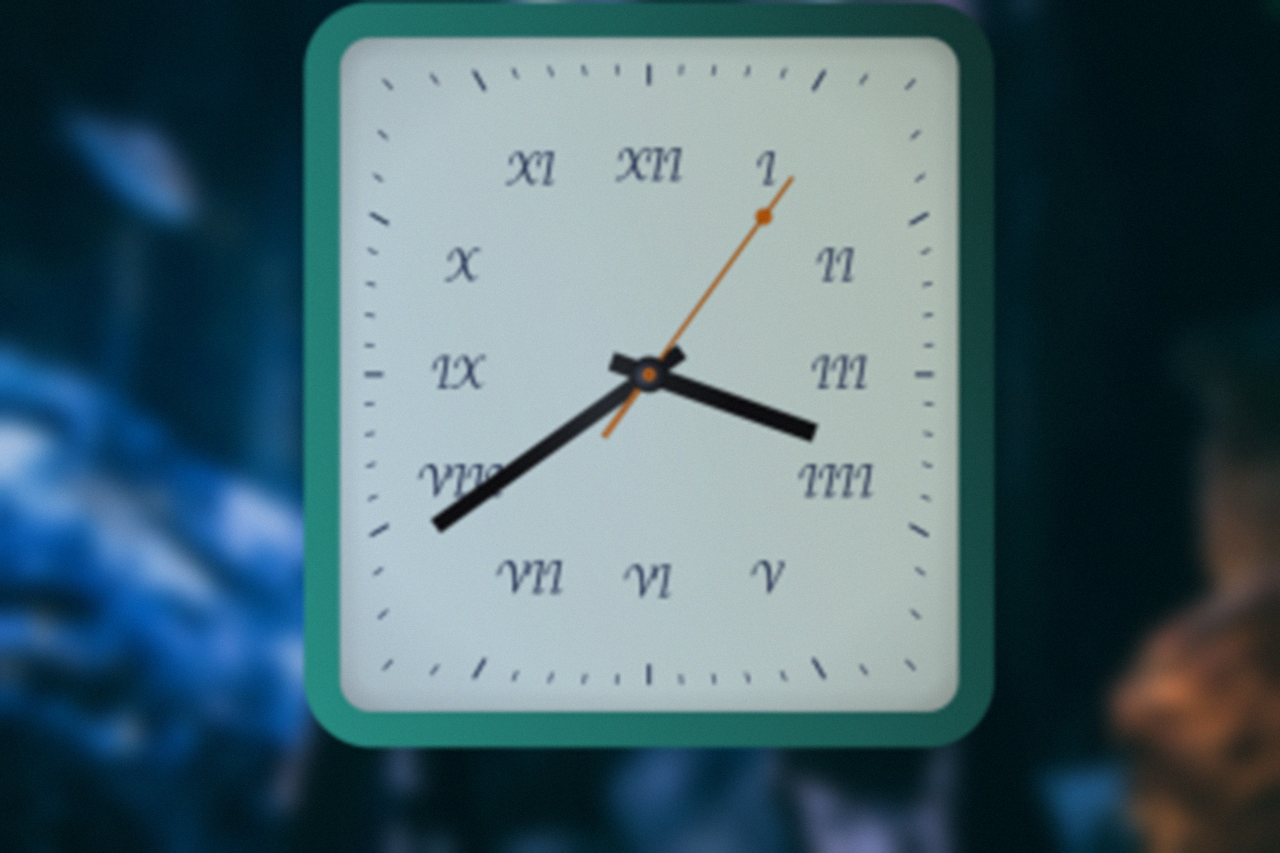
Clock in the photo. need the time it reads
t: 3:39:06
